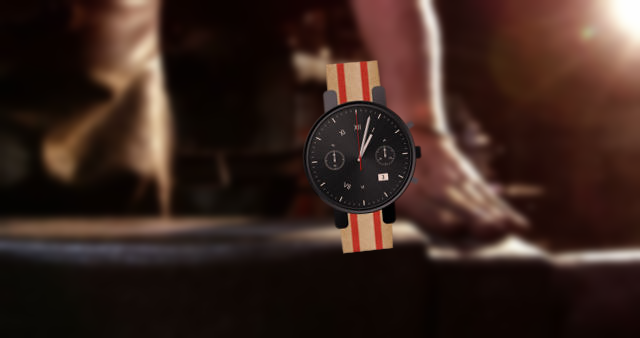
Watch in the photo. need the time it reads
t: 1:03
